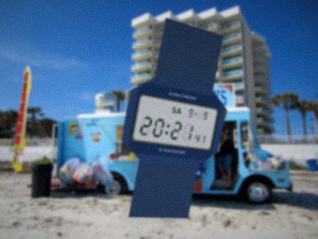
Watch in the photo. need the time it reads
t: 20:21
